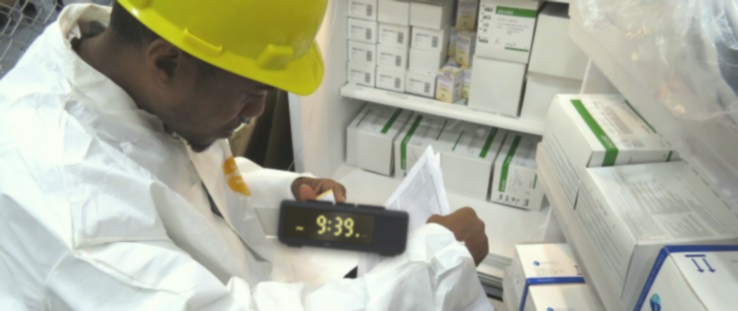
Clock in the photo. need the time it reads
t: 9:39
